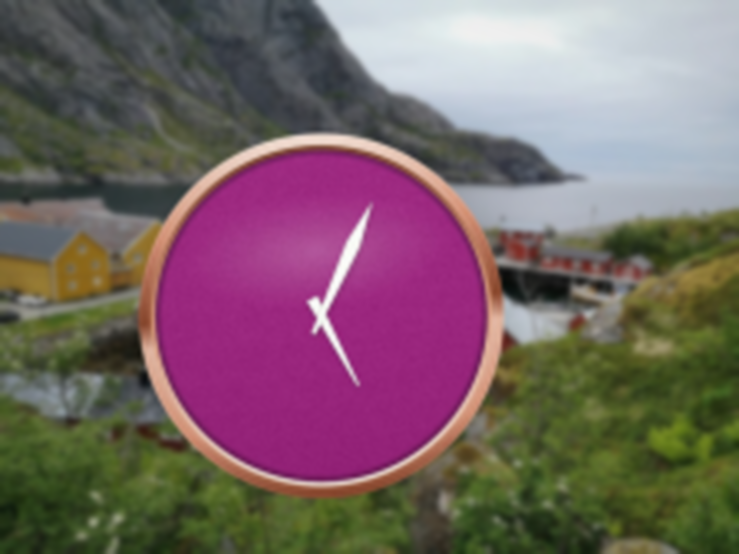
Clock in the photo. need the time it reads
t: 5:04
